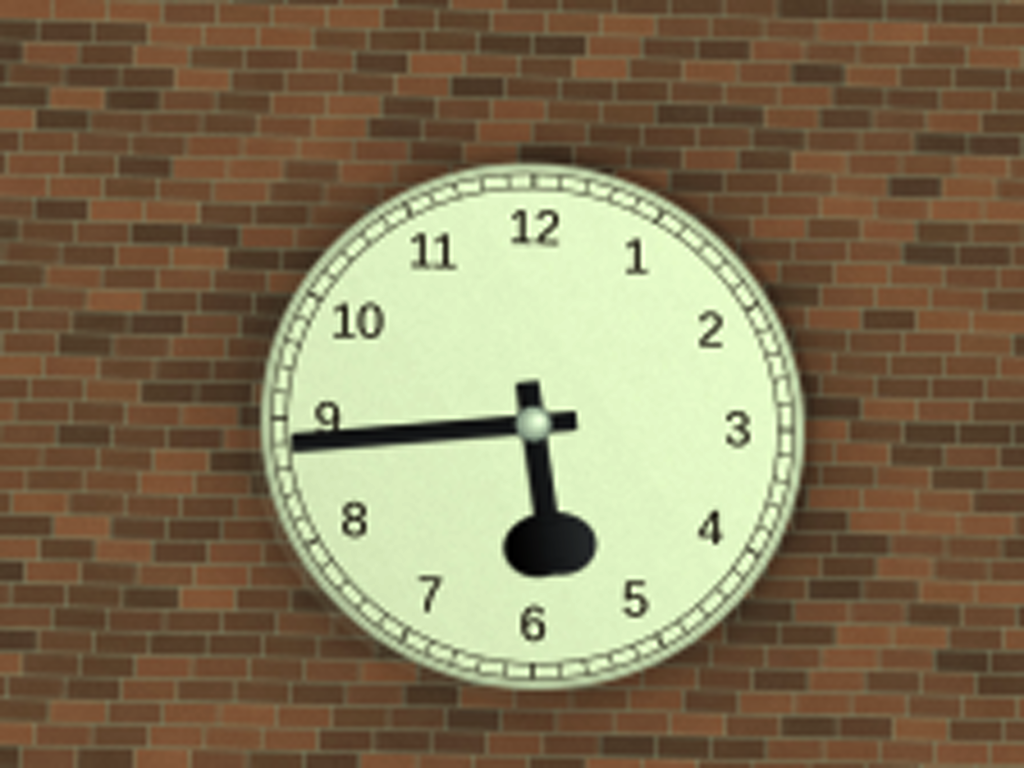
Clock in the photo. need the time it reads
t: 5:44
